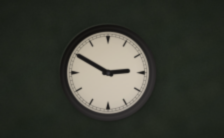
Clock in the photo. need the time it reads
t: 2:50
